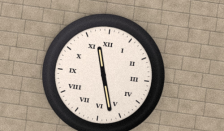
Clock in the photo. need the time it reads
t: 11:27
